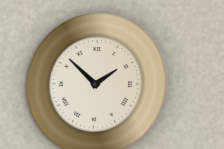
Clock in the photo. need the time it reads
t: 1:52
